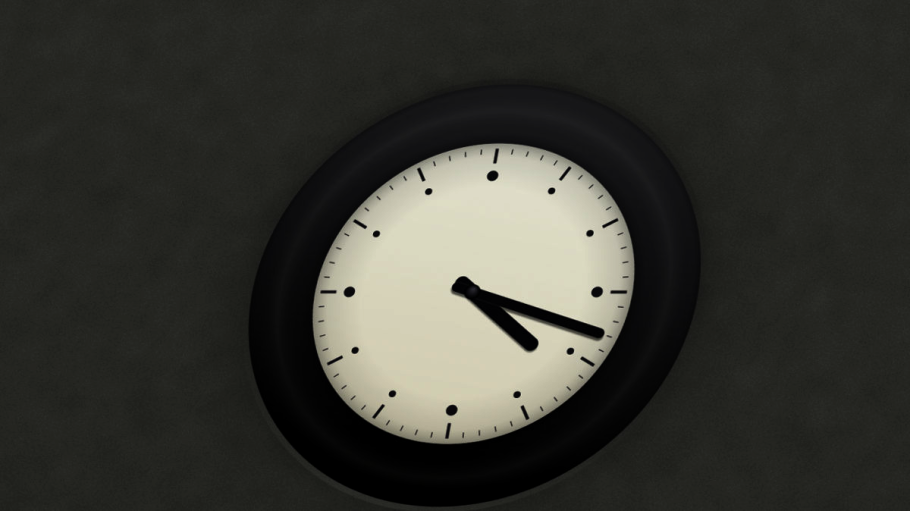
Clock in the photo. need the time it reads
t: 4:18
